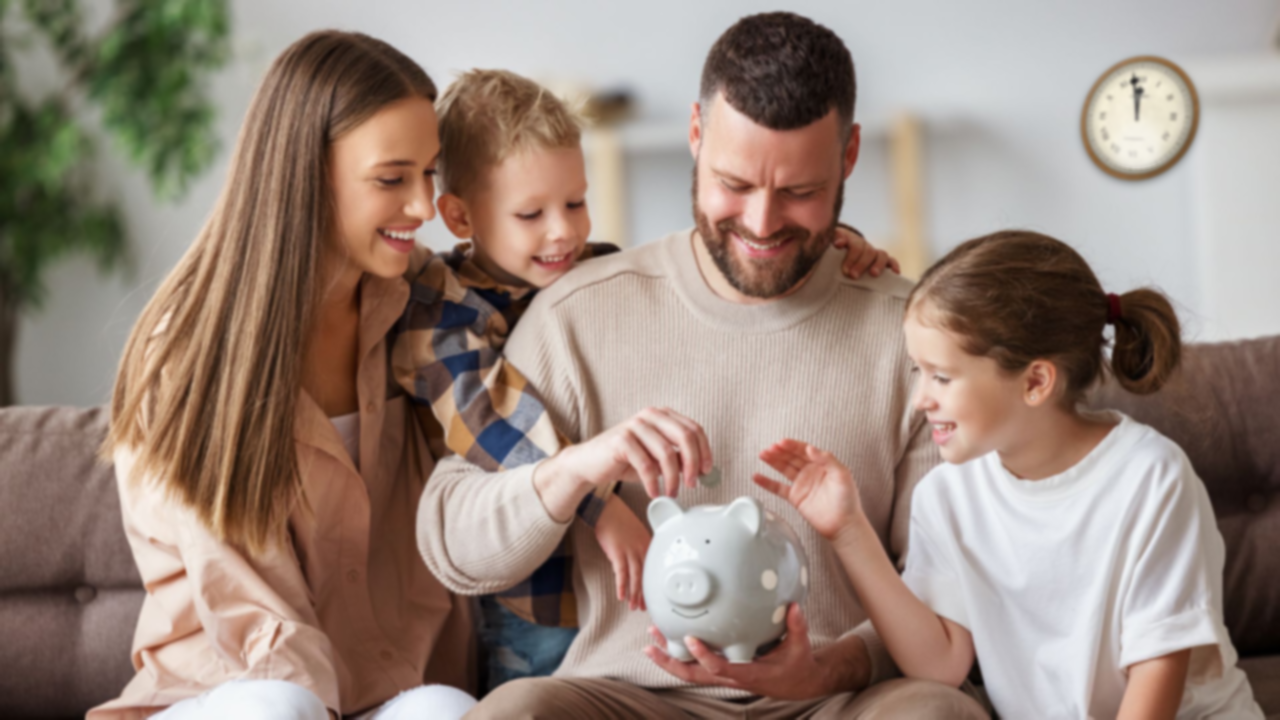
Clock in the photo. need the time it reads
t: 11:58
